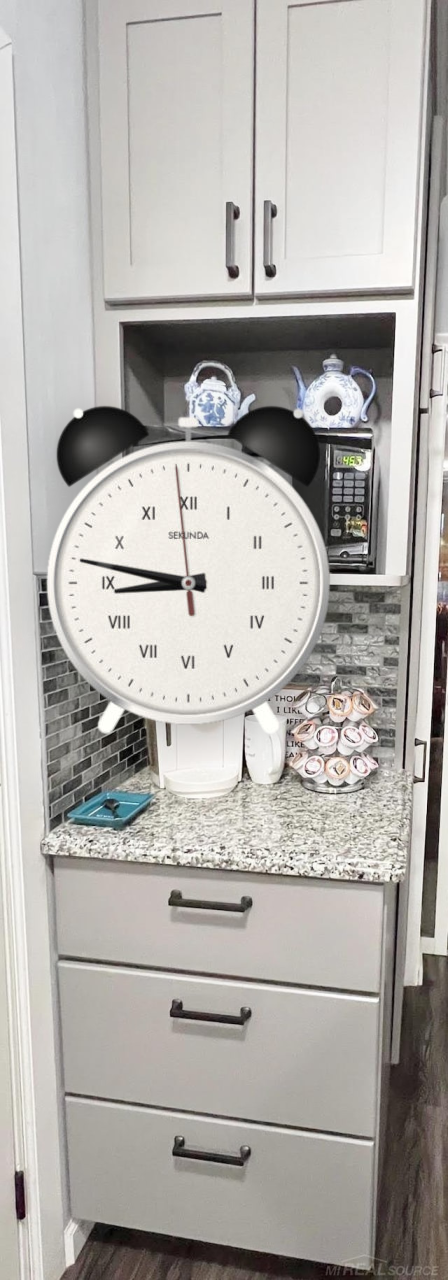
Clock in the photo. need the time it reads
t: 8:46:59
